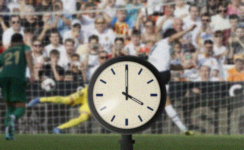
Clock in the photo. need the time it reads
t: 4:00
